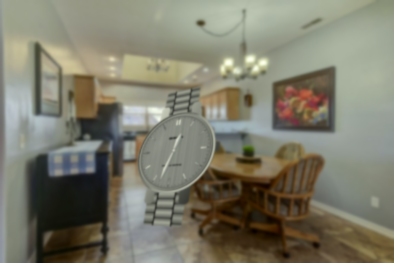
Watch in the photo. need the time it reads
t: 12:33
